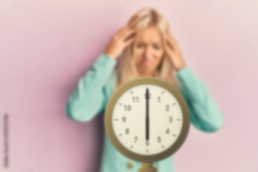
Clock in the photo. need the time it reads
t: 6:00
